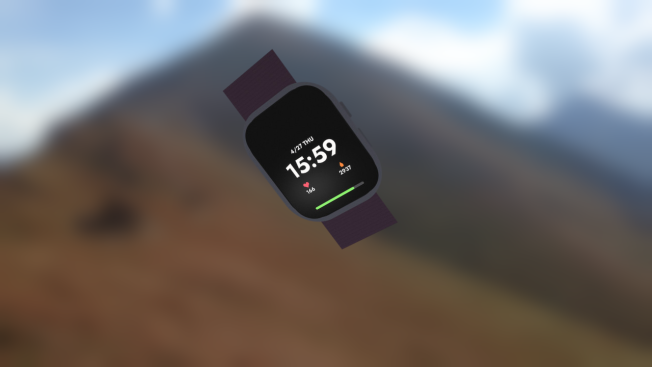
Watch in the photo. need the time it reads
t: 15:59
